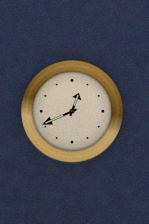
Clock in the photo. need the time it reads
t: 12:41
